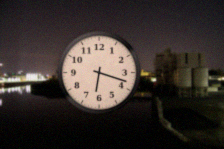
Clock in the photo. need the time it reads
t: 6:18
